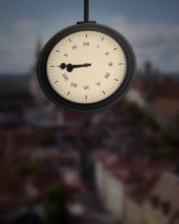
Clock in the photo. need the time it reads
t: 8:45
